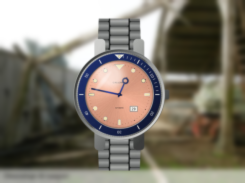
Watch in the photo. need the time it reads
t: 12:47
